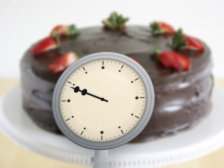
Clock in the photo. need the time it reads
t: 9:49
